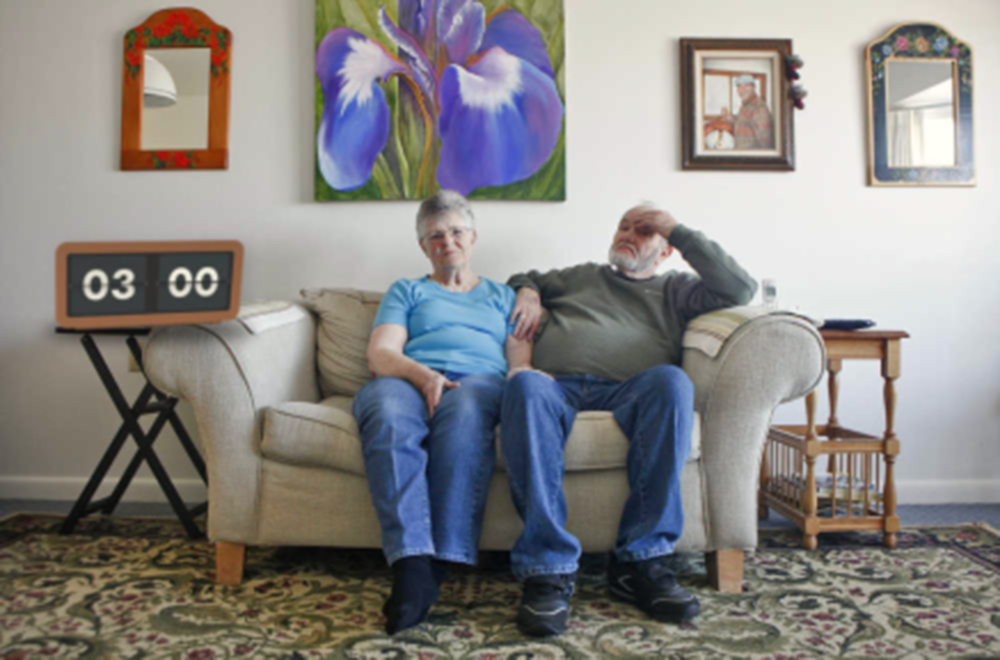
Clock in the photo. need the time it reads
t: 3:00
